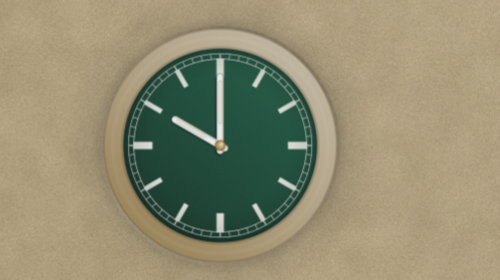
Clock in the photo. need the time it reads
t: 10:00
